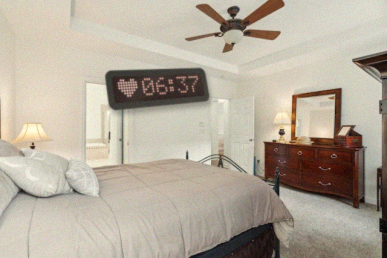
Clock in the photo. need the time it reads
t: 6:37
